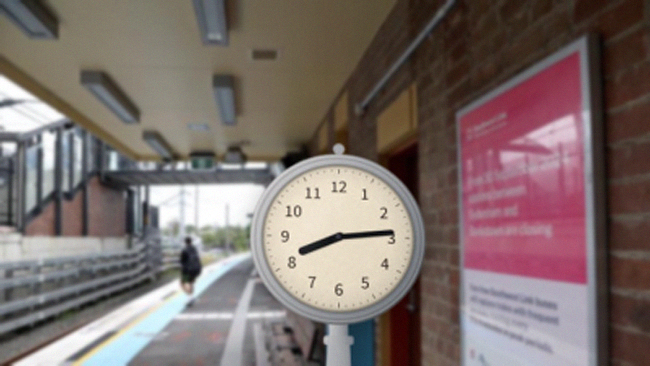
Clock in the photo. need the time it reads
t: 8:14
